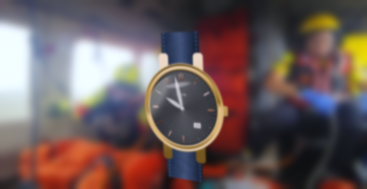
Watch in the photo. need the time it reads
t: 9:58
